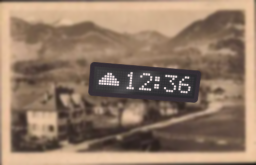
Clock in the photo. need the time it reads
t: 12:36
